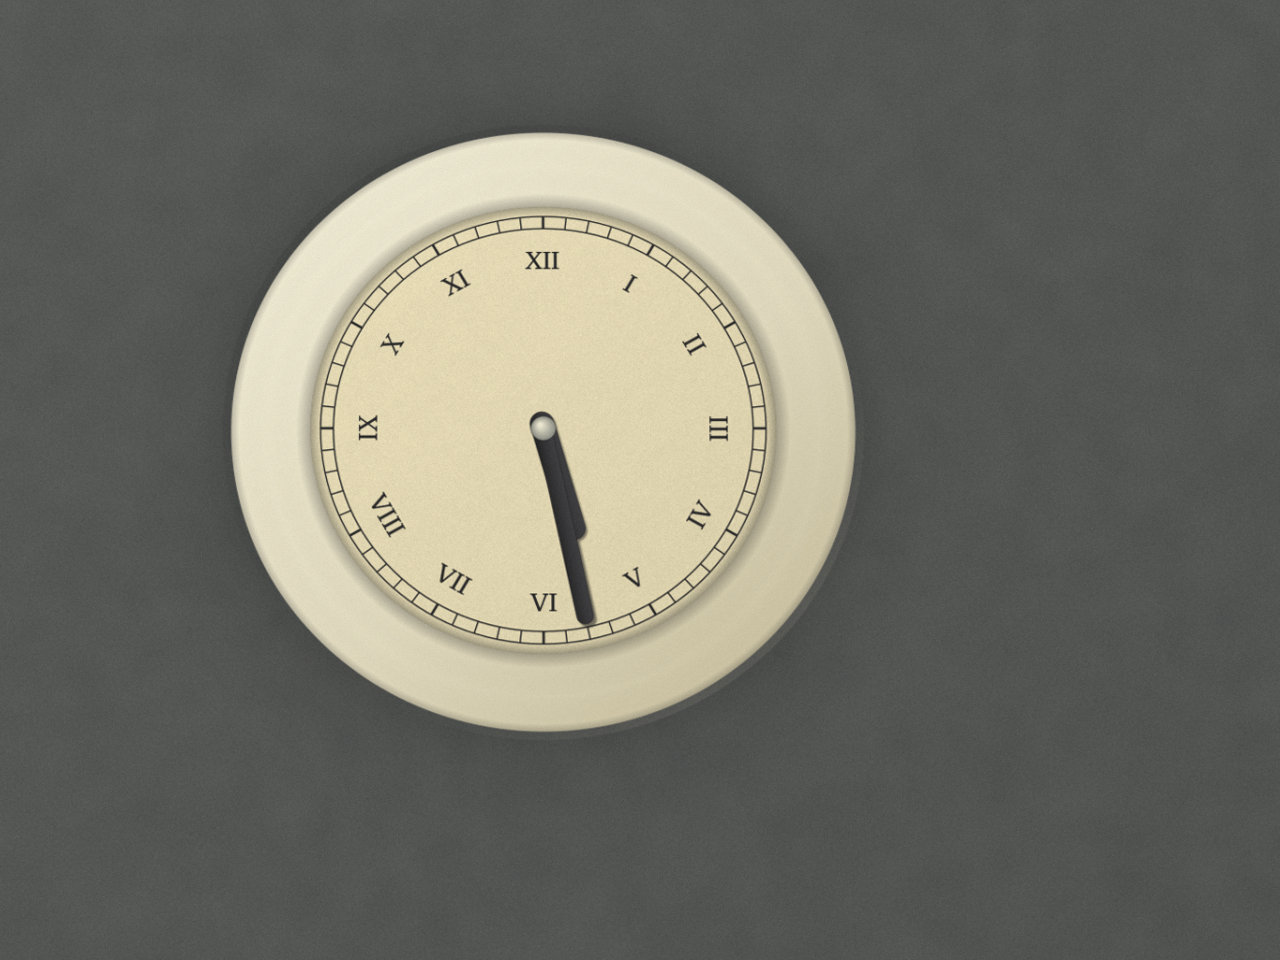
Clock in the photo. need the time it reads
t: 5:28
